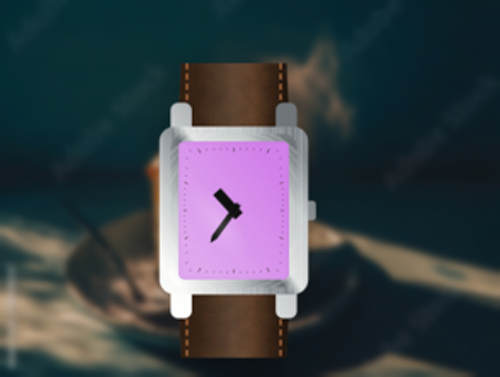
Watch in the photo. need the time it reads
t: 10:36
